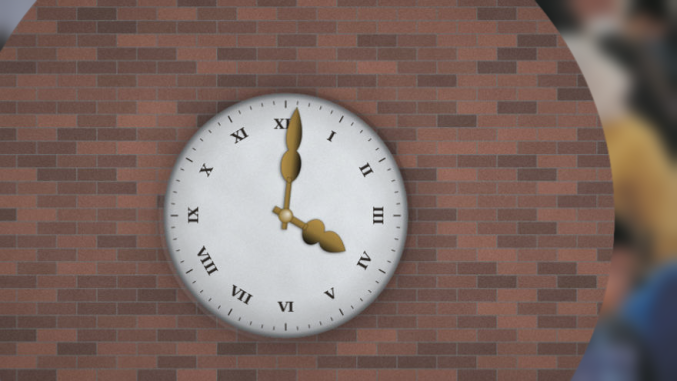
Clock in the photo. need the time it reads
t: 4:01
